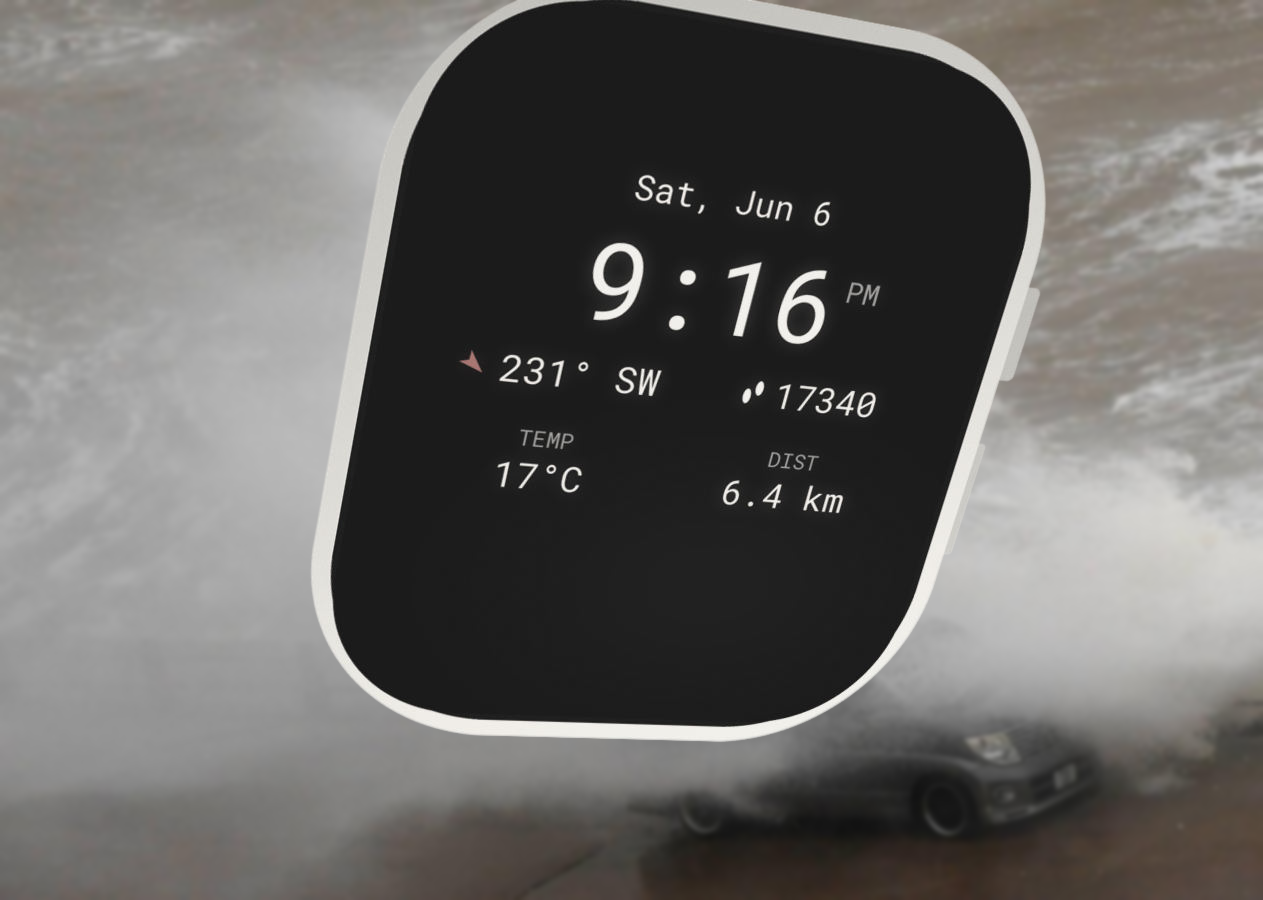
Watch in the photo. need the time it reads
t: 9:16
